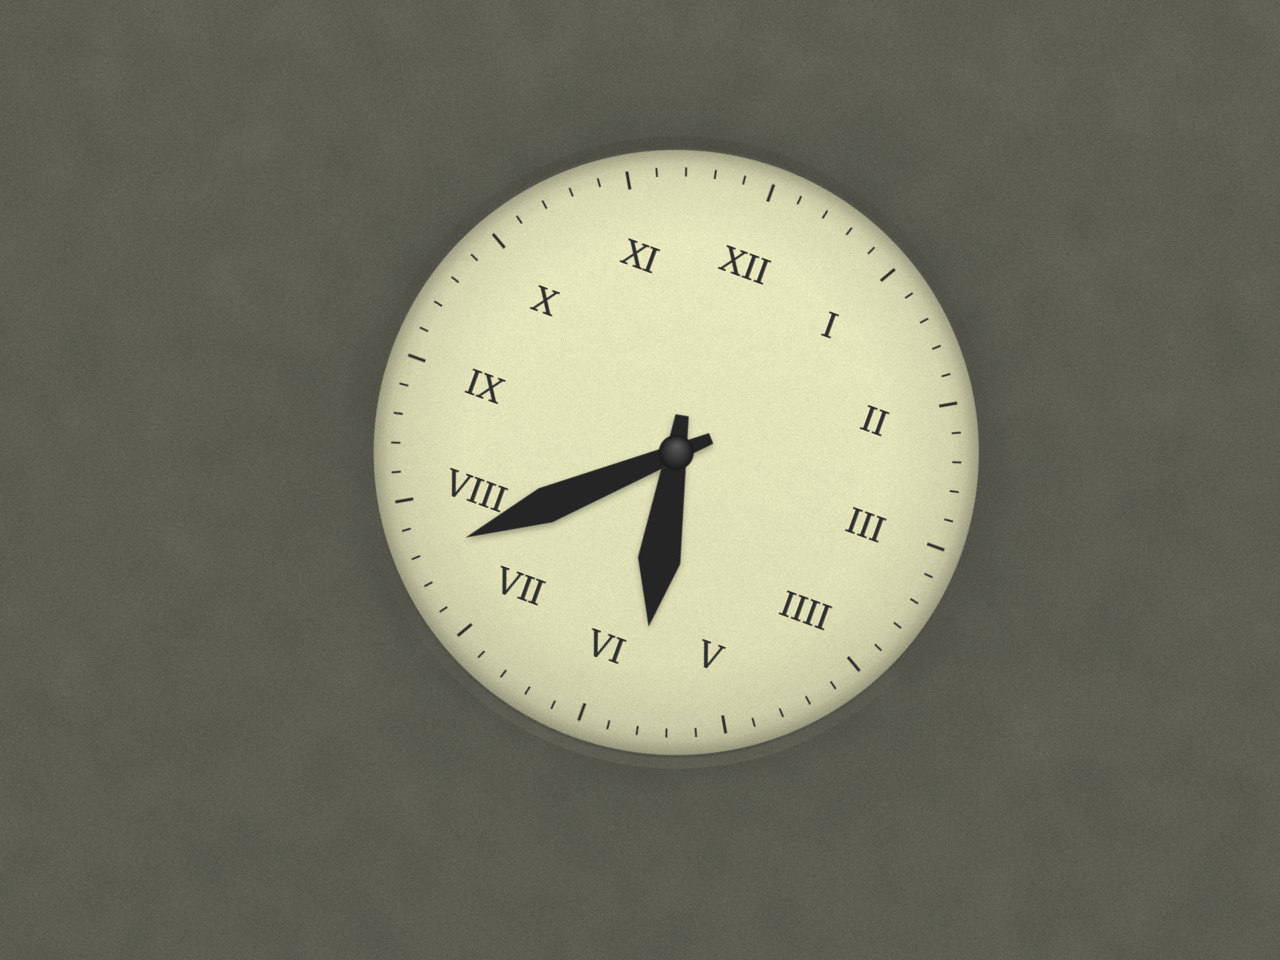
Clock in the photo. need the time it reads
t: 5:38
